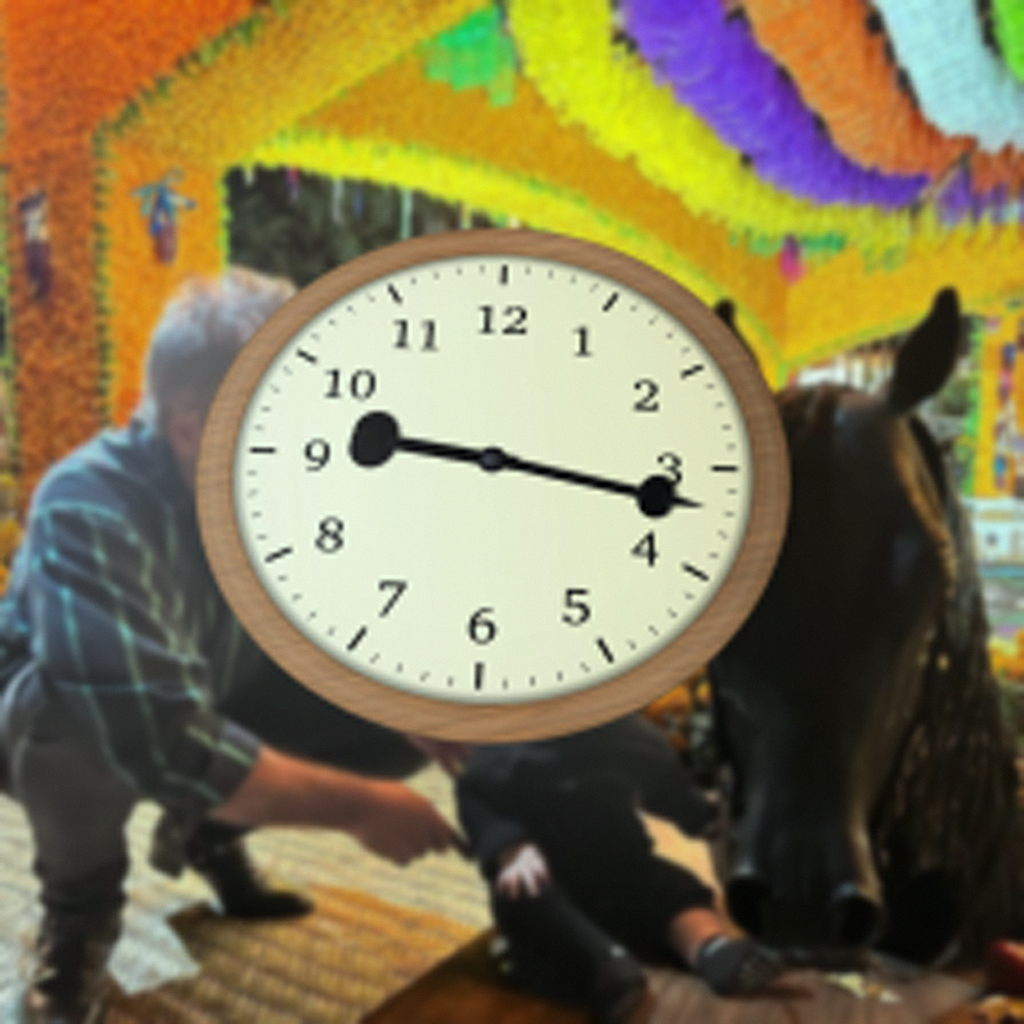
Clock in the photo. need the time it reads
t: 9:17
